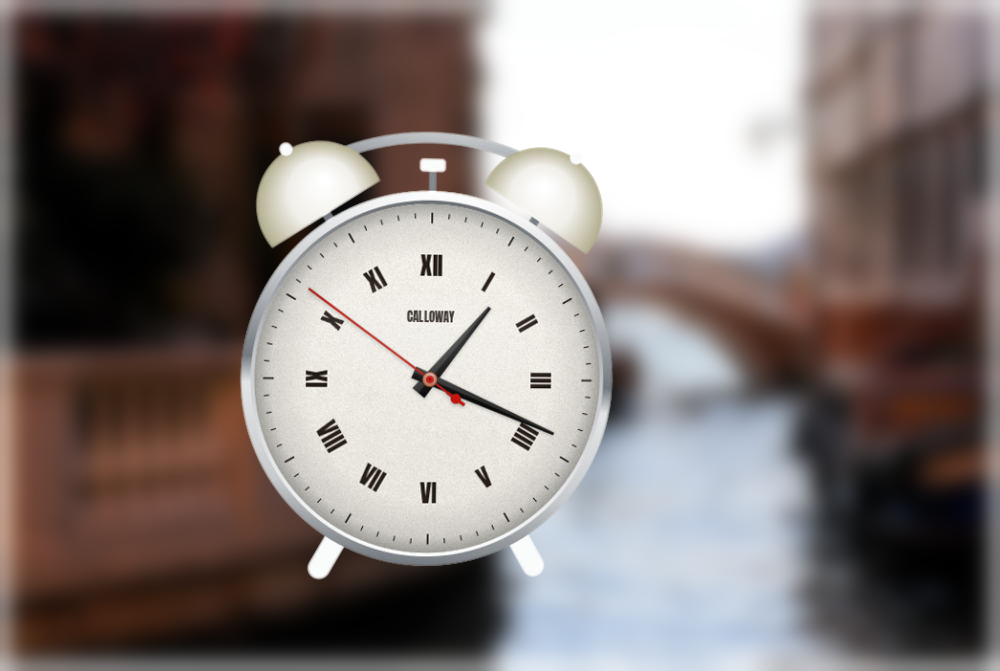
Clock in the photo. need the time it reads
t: 1:18:51
